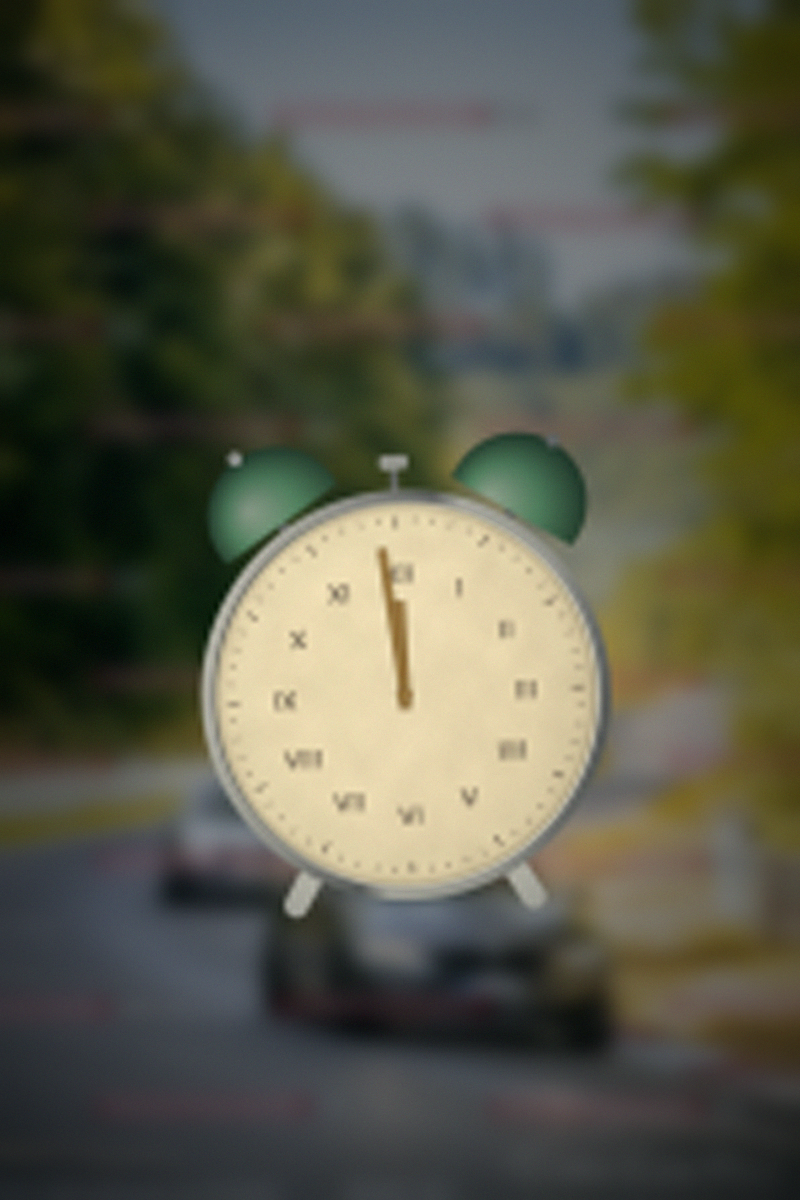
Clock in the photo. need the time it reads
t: 11:59
